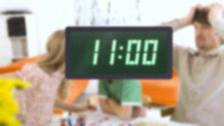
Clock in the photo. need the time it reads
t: 11:00
